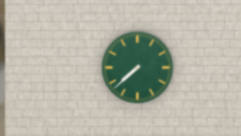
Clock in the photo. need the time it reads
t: 7:38
